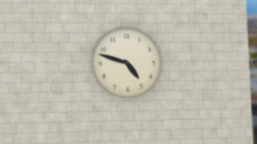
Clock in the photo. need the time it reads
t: 4:48
